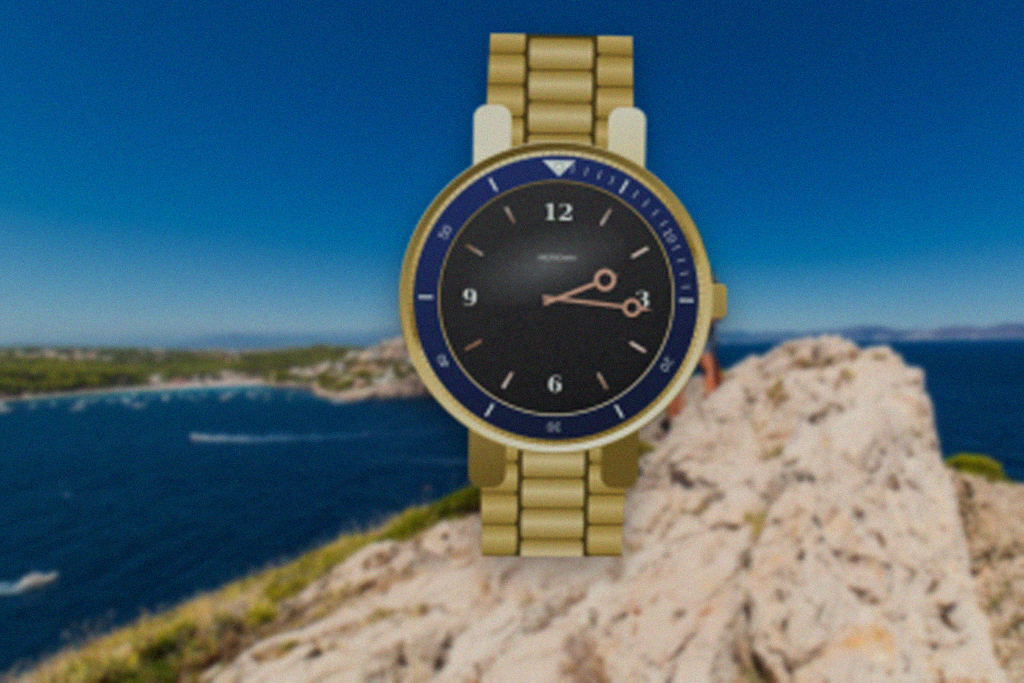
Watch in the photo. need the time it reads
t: 2:16
